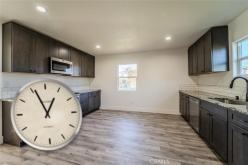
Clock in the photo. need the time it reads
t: 12:56
